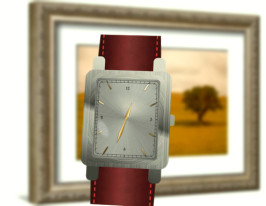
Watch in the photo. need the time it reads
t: 12:33
